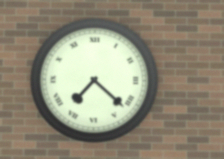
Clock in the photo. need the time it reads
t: 7:22
